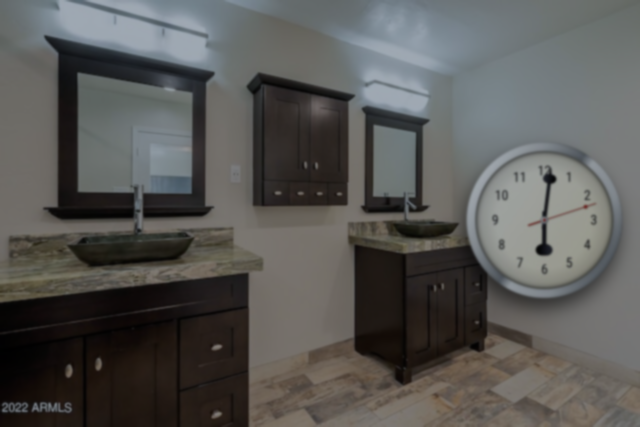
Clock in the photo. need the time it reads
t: 6:01:12
